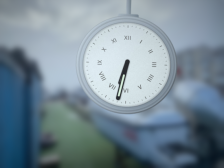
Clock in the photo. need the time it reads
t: 6:32
